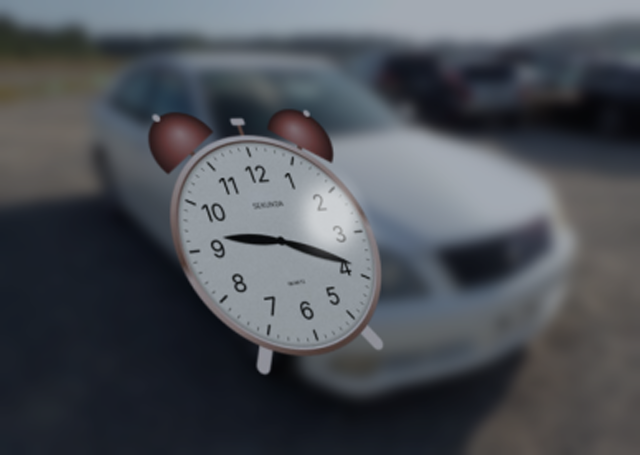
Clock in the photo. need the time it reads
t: 9:19
